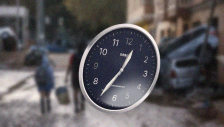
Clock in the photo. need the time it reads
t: 12:35
